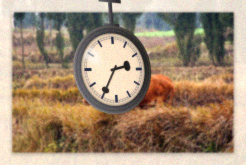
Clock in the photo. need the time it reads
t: 2:35
